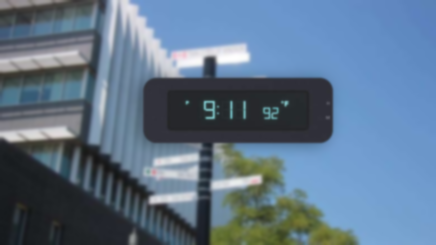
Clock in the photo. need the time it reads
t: 9:11
